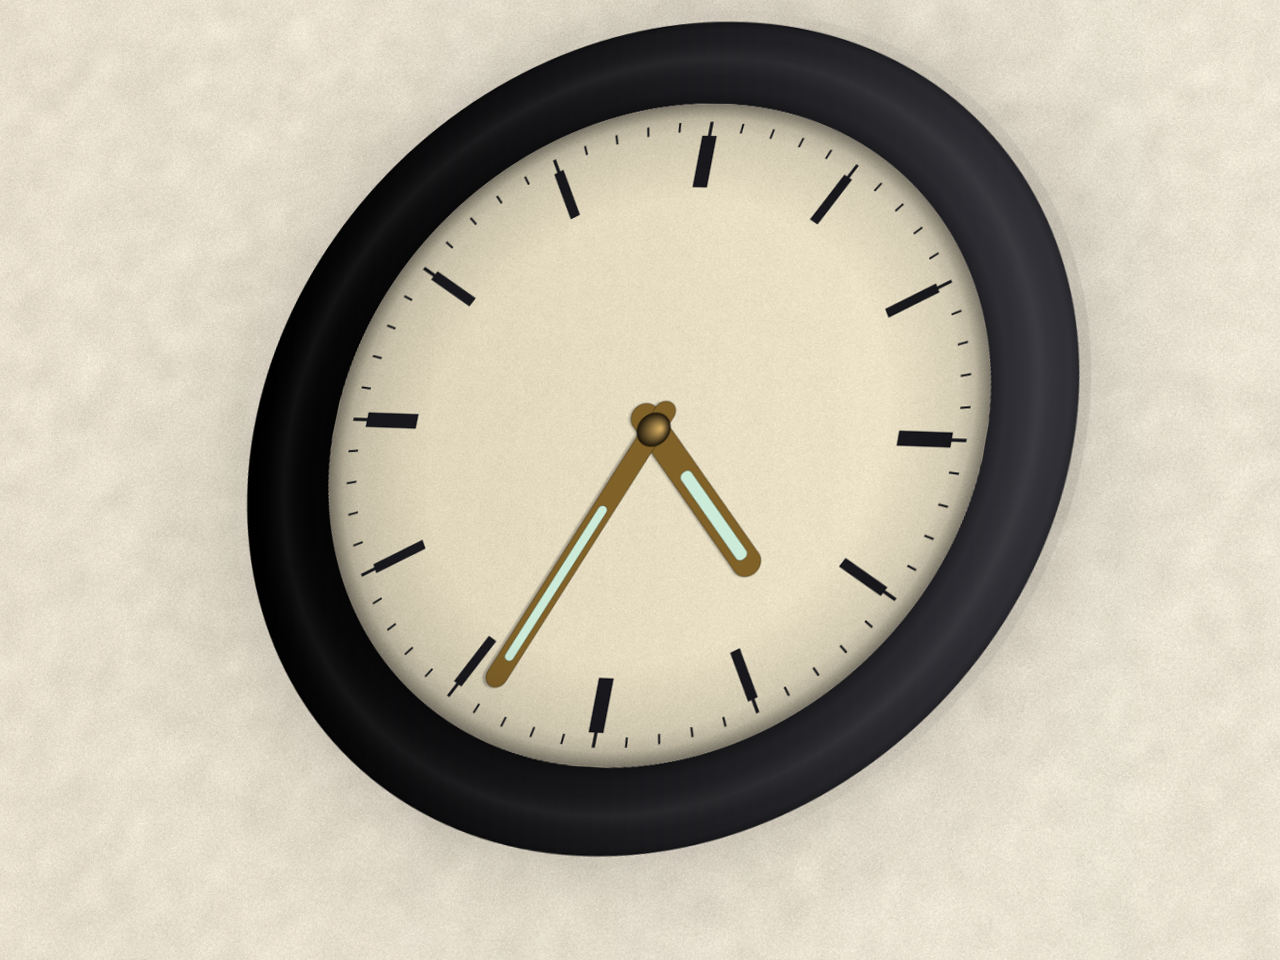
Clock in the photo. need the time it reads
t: 4:34
